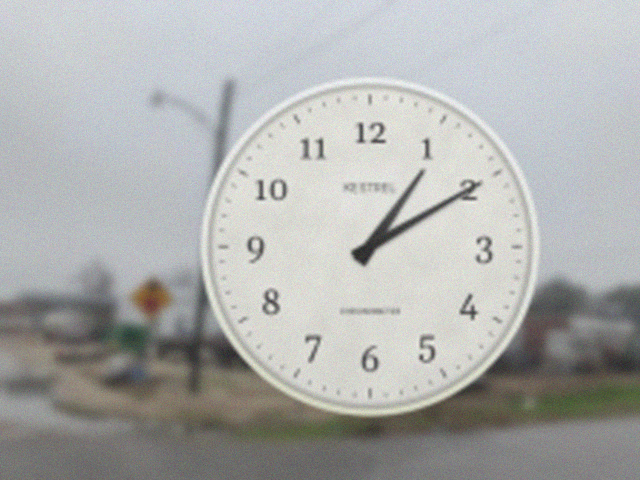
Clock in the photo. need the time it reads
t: 1:10
